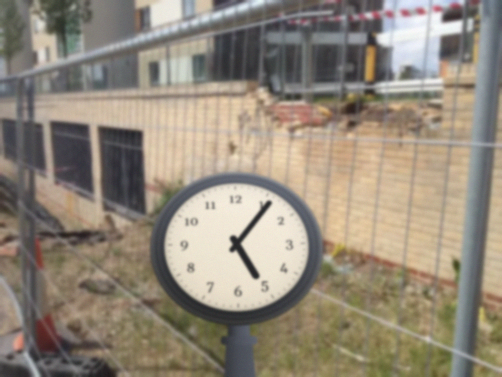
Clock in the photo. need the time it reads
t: 5:06
